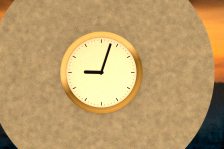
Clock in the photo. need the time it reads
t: 9:03
